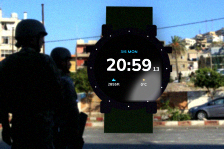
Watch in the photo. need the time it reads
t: 20:59
